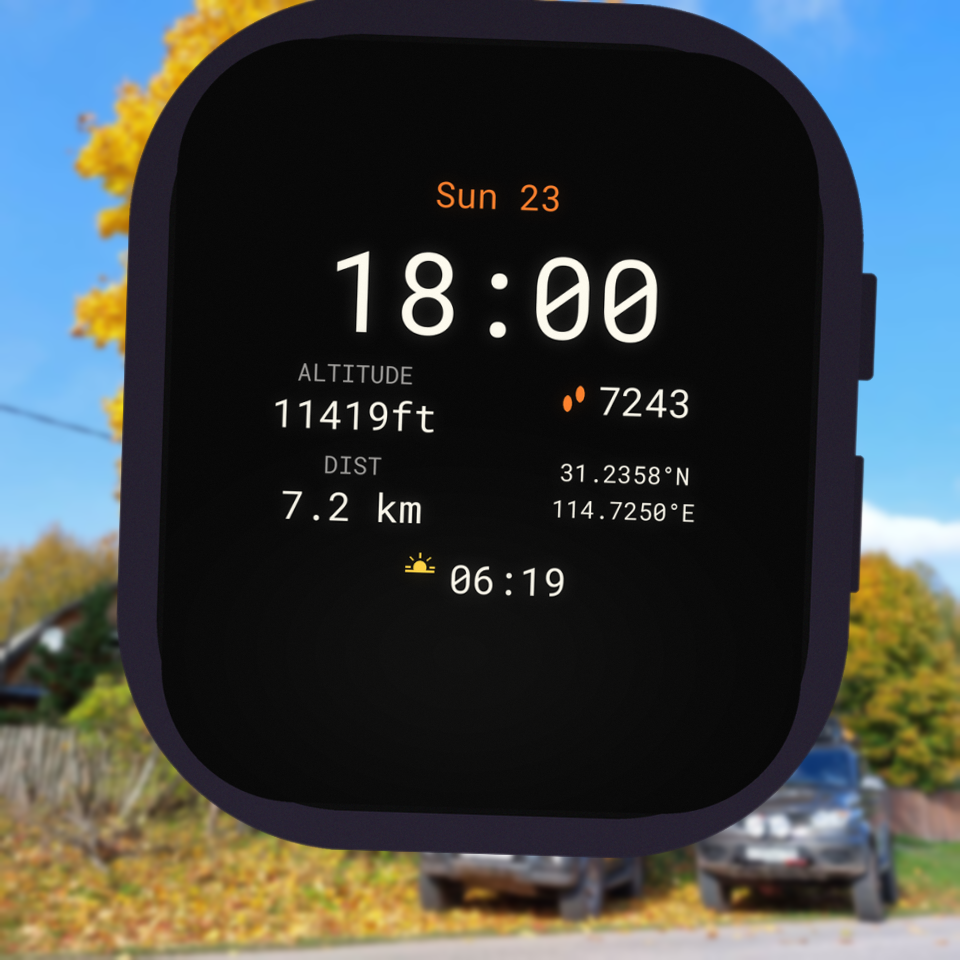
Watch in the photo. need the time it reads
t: 18:00
